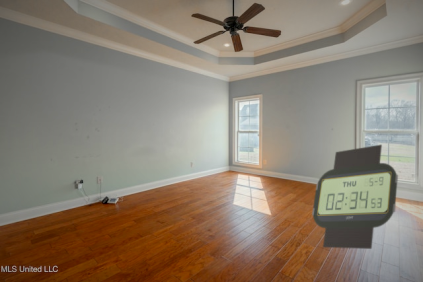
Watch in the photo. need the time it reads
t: 2:34:53
